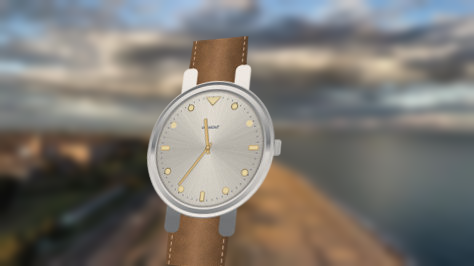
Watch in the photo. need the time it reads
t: 11:36
